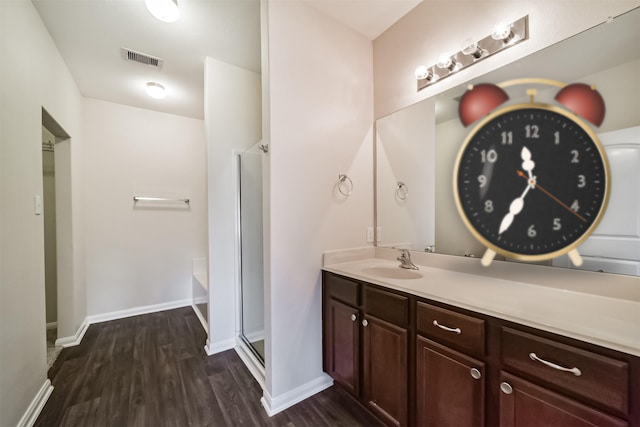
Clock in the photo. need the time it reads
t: 11:35:21
